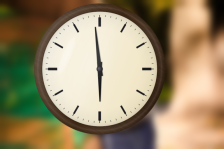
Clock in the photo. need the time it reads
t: 5:59
